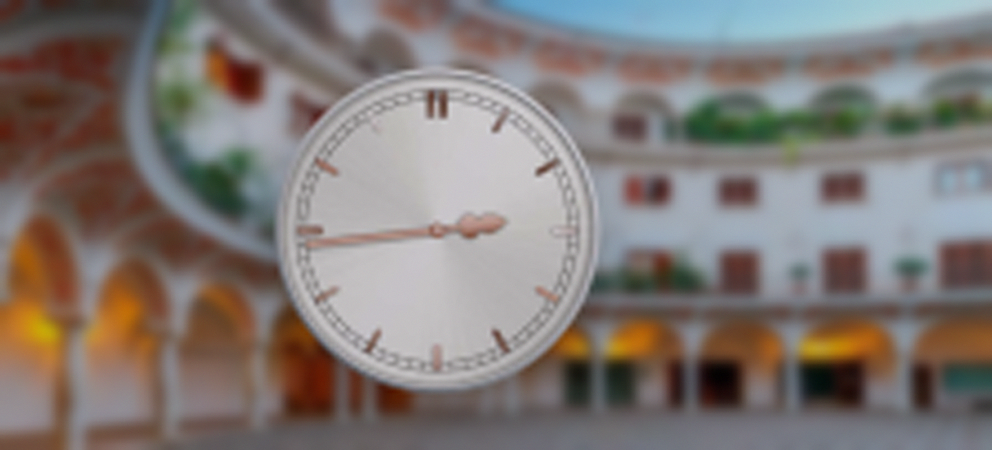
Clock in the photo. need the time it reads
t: 2:44
